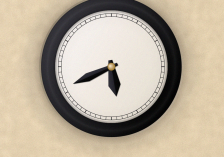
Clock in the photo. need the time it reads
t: 5:41
